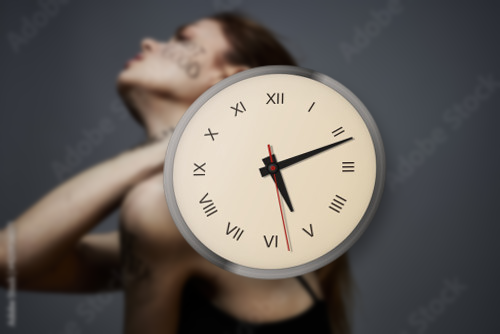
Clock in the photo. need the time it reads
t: 5:11:28
